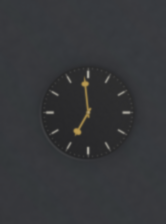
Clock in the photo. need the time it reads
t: 6:59
